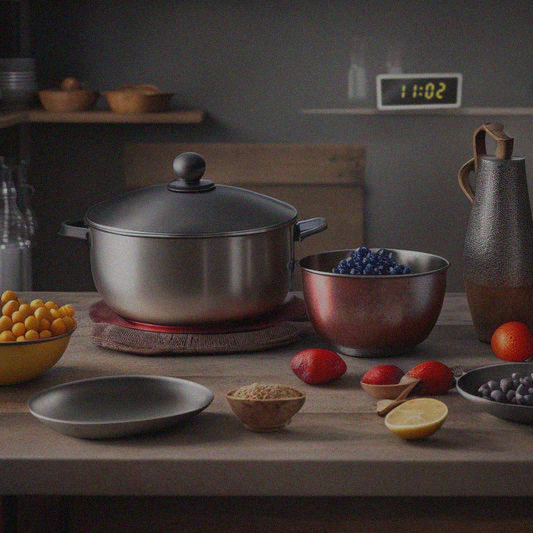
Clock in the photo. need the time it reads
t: 11:02
